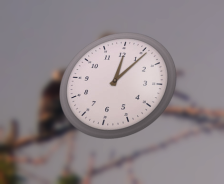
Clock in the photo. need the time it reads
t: 12:06
